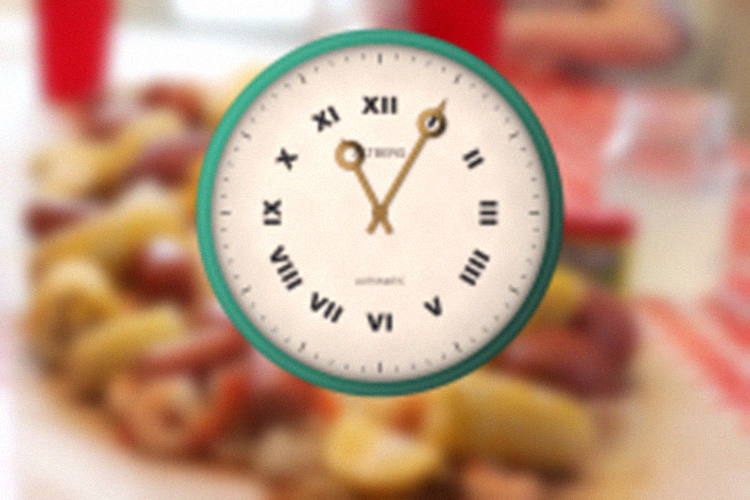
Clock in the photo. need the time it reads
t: 11:05
